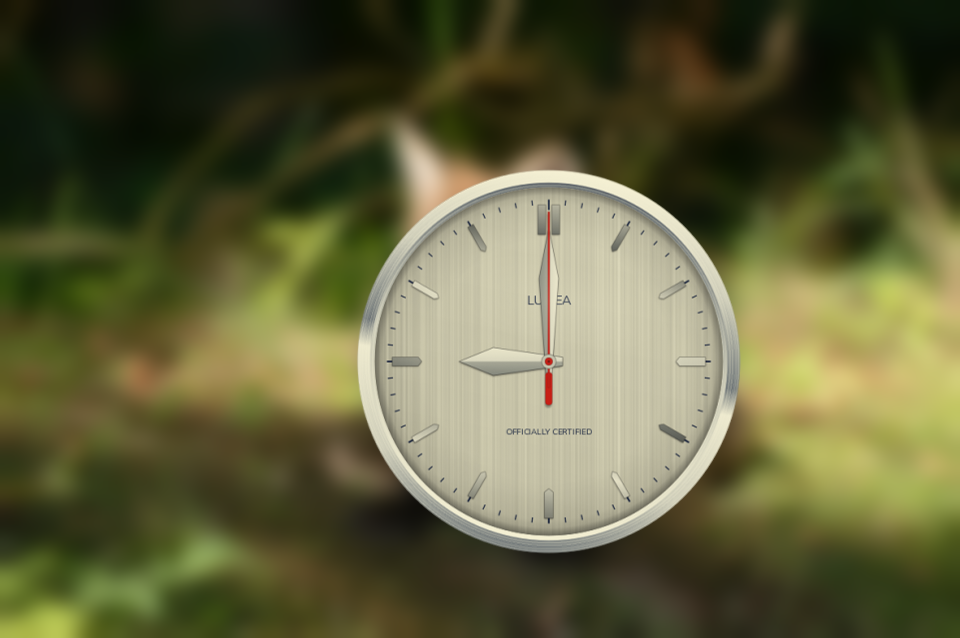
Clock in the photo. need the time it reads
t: 9:00:00
